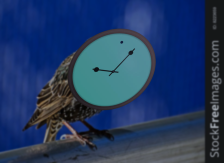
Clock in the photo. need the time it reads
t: 9:05
